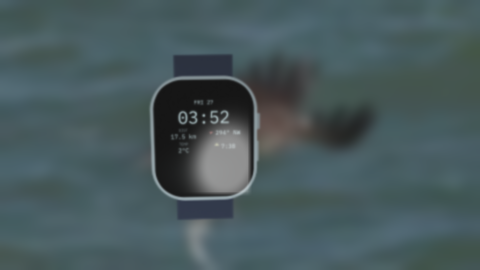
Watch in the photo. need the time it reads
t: 3:52
